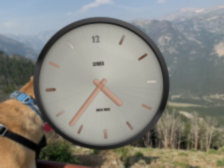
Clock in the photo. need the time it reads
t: 4:37
